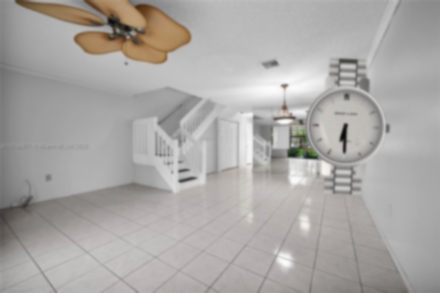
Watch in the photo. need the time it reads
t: 6:30
